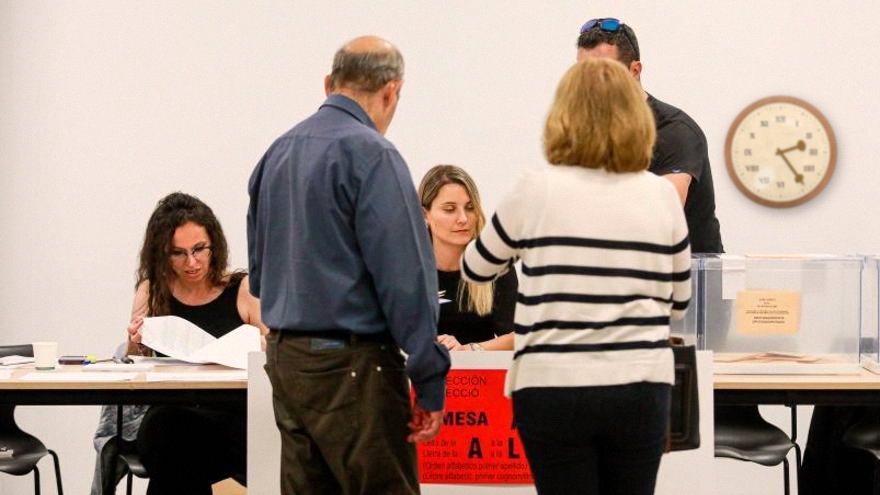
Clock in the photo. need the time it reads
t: 2:24
